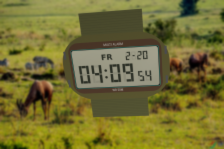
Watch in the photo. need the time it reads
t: 4:09:54
